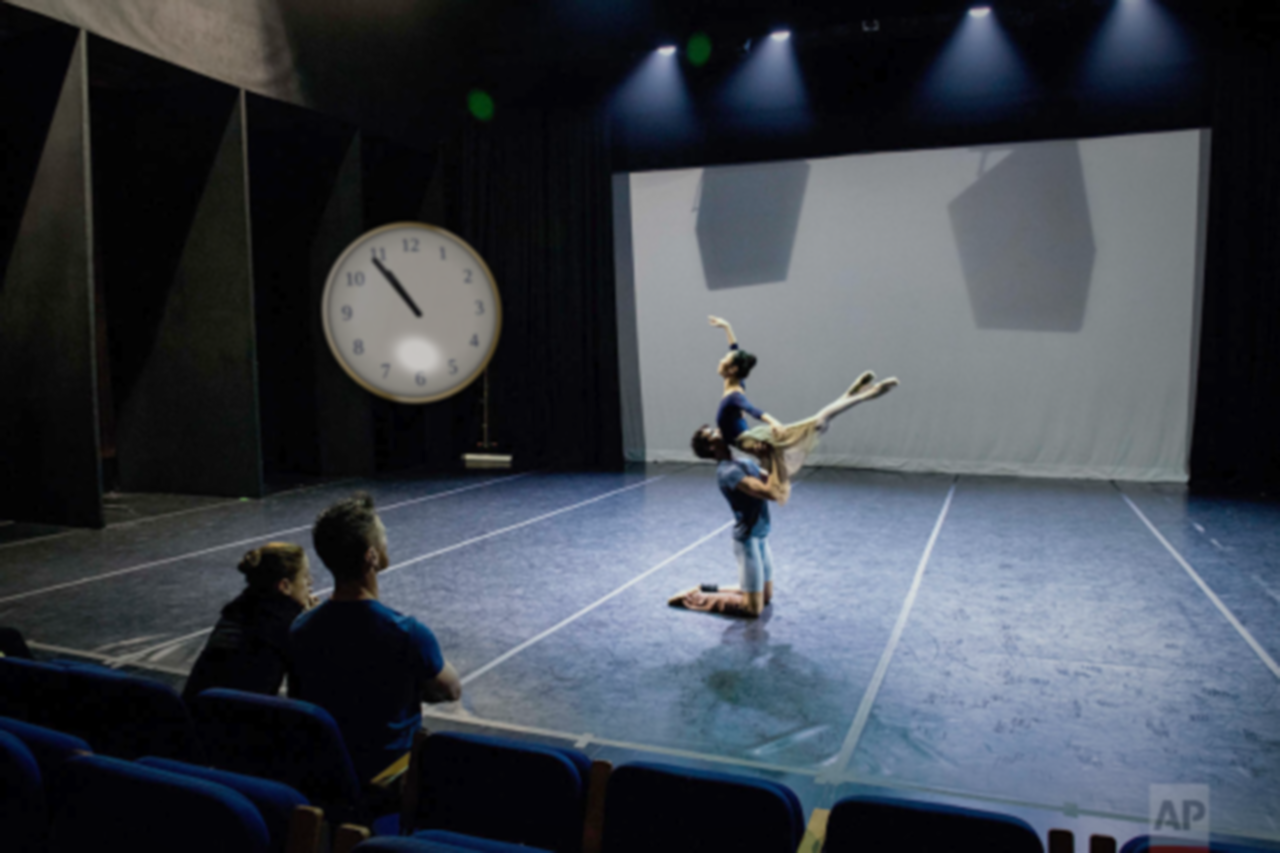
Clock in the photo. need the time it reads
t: 10:54
